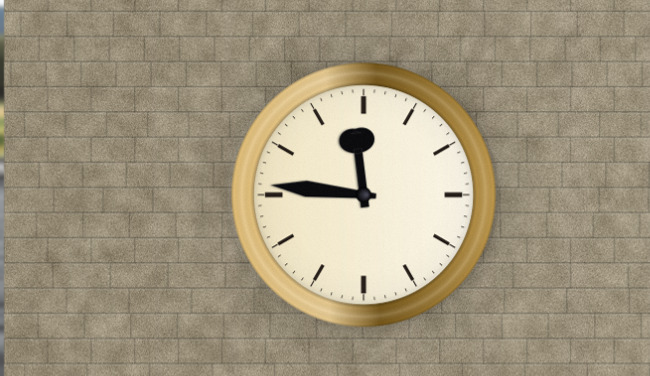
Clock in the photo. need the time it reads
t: 11:46
